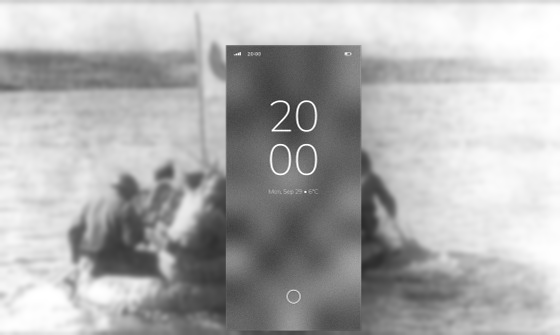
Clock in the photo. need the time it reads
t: 20:00
